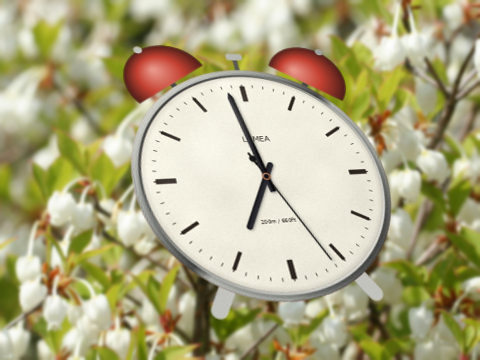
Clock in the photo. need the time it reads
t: 6:58:26
